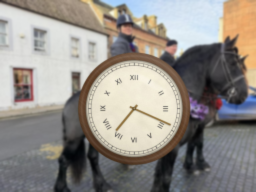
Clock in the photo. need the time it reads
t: 7:19
